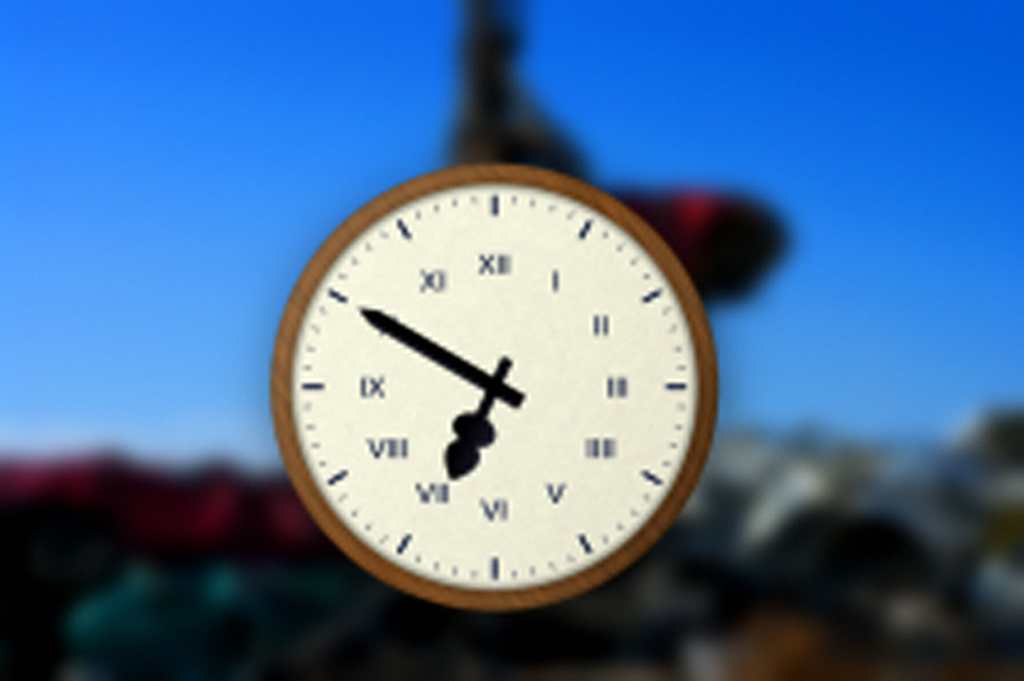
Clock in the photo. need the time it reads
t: 6:50
